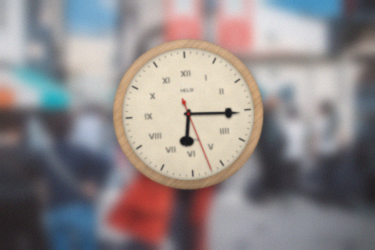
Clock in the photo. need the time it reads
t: 6:15:27
